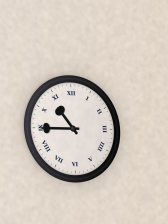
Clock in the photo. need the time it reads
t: 10:45
